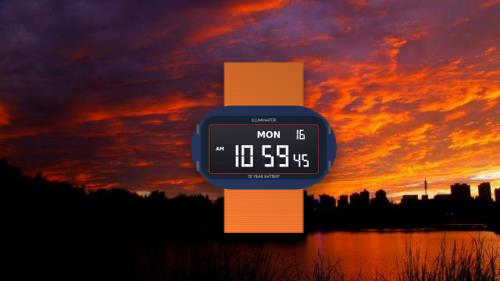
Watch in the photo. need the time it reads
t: 10:59:45
